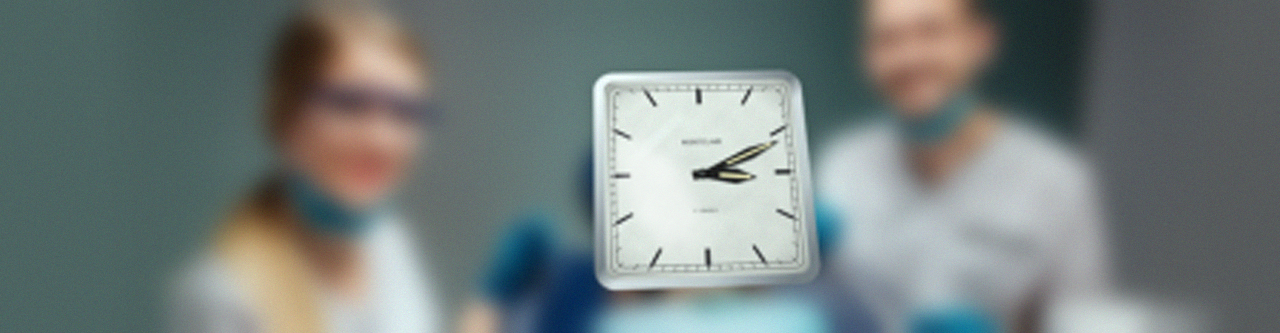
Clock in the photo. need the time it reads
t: 3:11
